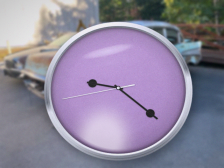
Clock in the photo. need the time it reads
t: 9:21:43
